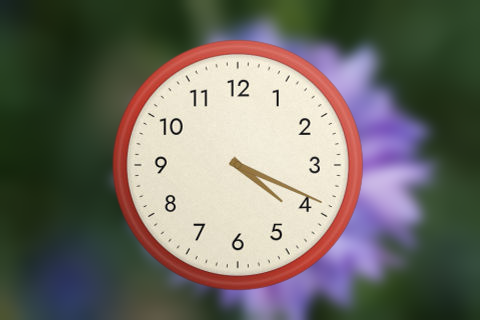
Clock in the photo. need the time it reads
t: 4:19
